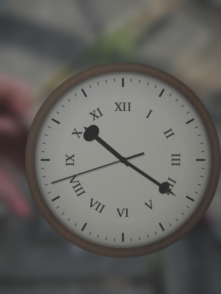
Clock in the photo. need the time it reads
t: 10:20:42
